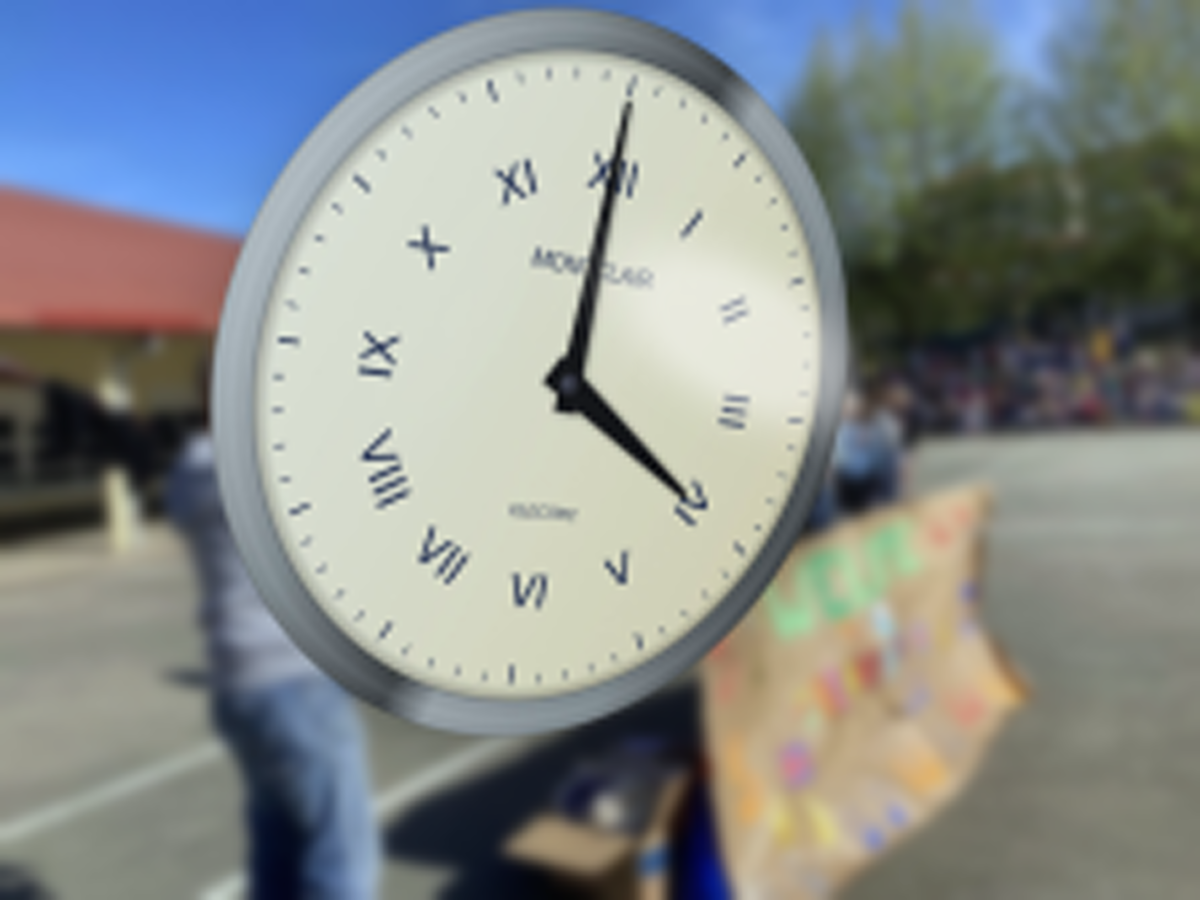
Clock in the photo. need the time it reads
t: 4:00
